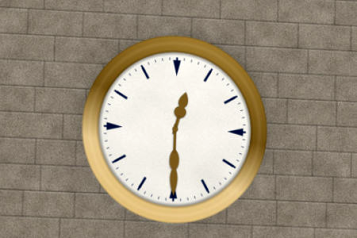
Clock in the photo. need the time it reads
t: 12:30
